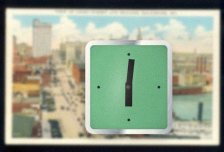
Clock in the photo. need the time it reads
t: 6:01
